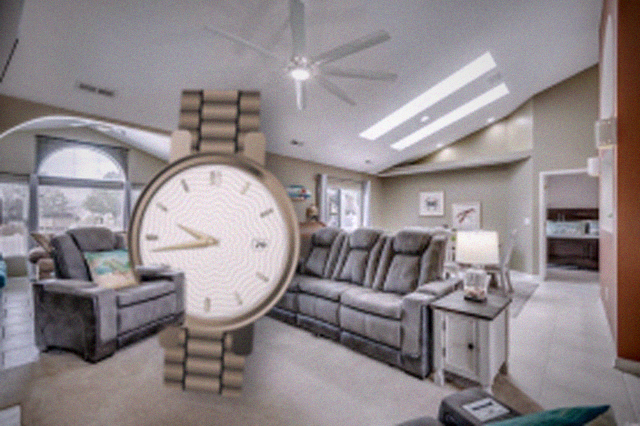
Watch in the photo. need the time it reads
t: 9:43
